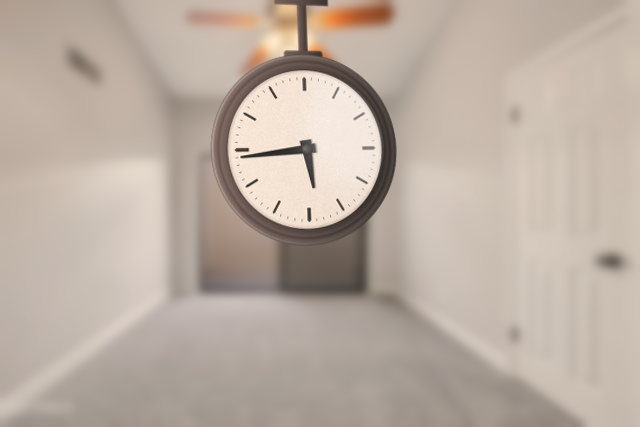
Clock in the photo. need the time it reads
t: 5:44
